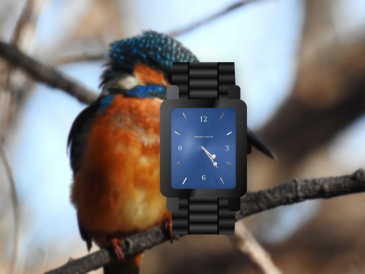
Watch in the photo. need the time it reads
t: 4:24
